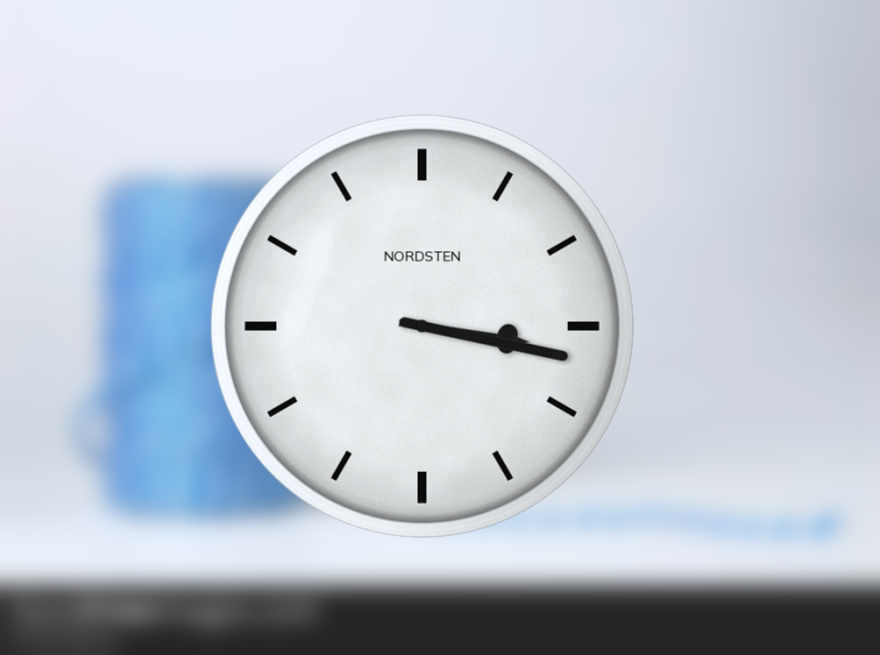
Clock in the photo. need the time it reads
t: 3:17
